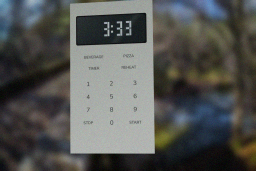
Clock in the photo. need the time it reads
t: 3:33
